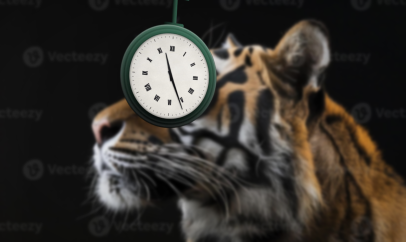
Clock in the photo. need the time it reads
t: 11:26
